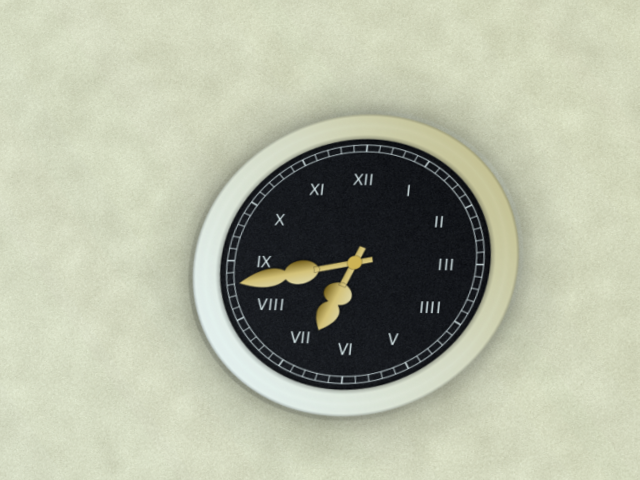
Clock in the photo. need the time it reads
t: 6:43
